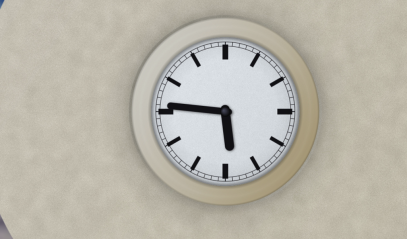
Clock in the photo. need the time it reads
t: 5:46
